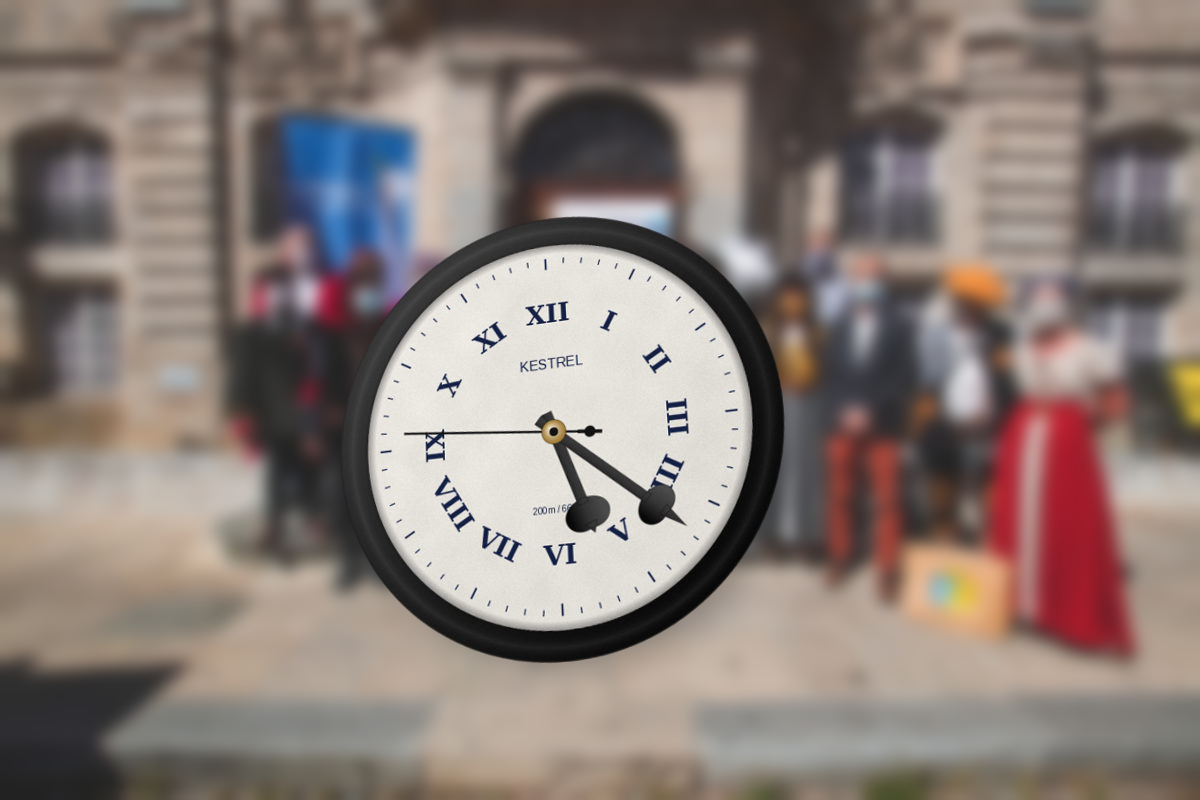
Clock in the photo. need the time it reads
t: 5:21:46
